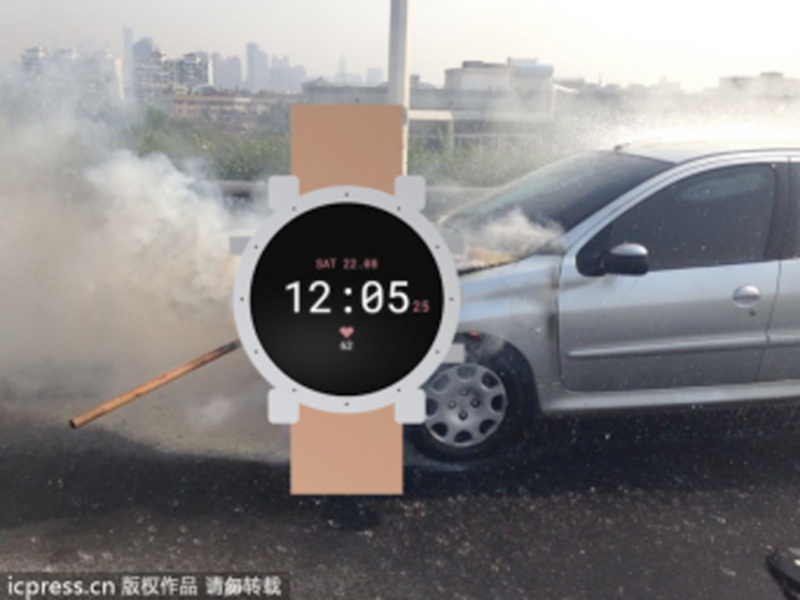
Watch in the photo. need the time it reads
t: 12:05
